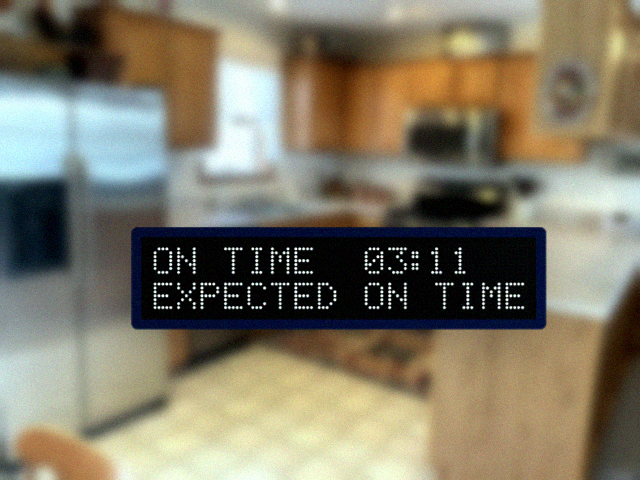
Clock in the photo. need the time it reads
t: 3:11
